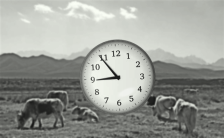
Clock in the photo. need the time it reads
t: 8:54
